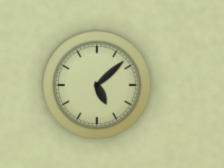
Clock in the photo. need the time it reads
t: 5:08
